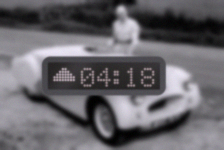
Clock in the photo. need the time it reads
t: 4:18
